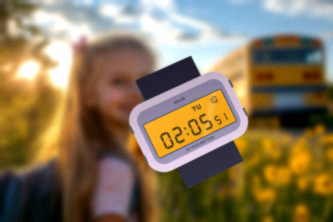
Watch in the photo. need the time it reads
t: 2:05:51
